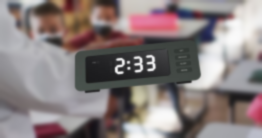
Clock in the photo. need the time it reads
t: 2:33
